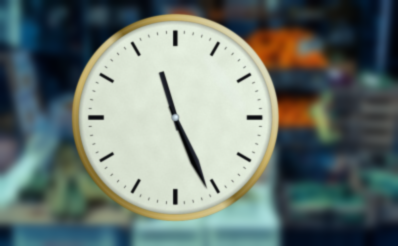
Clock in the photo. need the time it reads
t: 11:26
